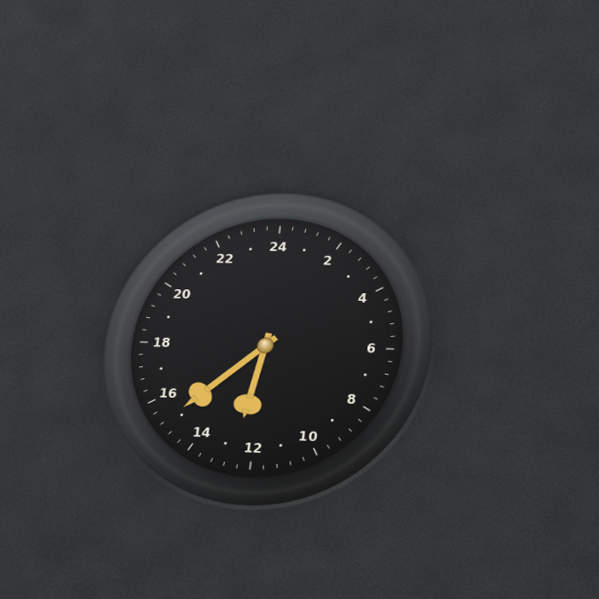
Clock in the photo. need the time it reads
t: 12:38
